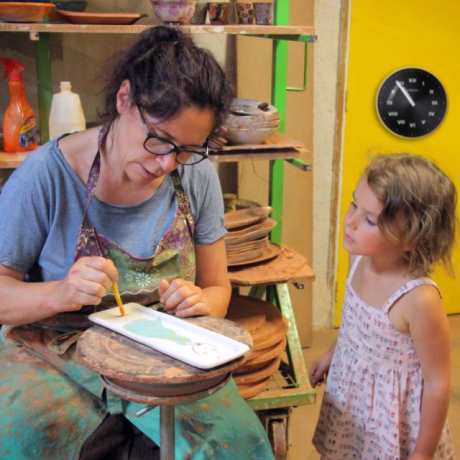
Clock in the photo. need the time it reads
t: 10:54
